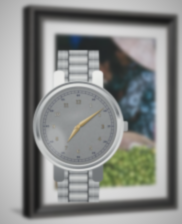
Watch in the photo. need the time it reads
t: 7:09
